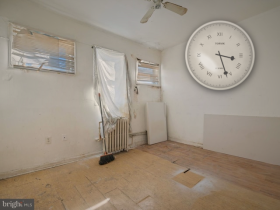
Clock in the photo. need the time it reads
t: 3:27
